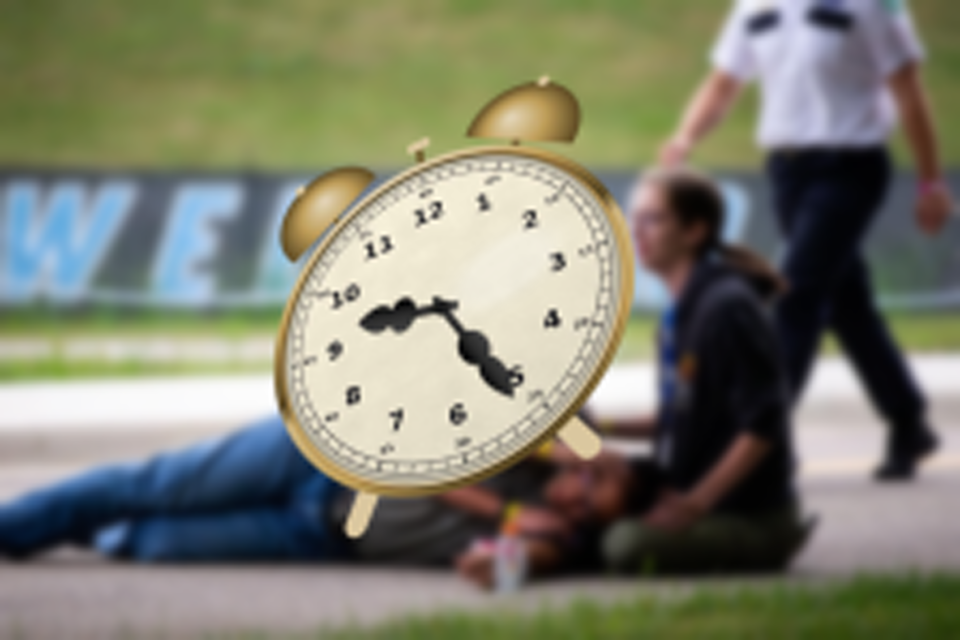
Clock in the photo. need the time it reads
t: 9:26
